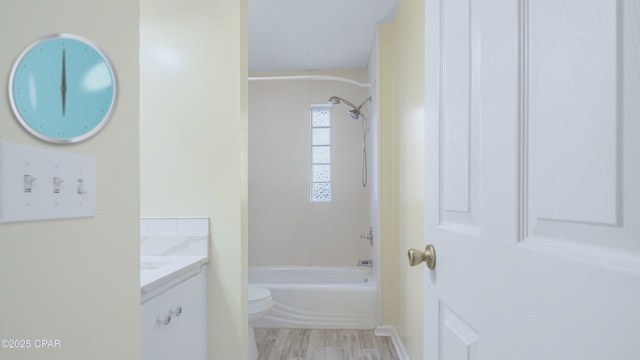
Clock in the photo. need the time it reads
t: 6:00
